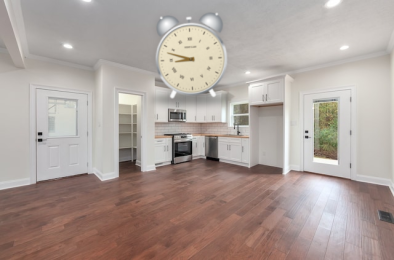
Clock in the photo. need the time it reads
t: 8:48
